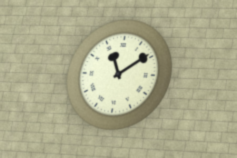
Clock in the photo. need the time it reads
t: 11:09
